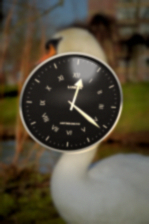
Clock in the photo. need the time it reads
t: 12:21
